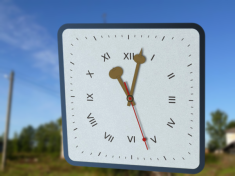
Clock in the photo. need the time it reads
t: 11:02:27
